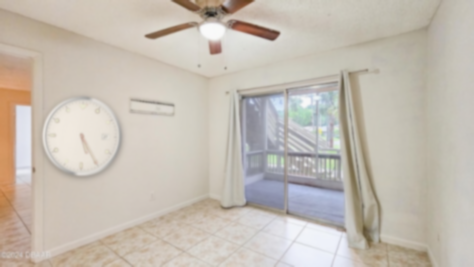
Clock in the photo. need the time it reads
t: 5:25
